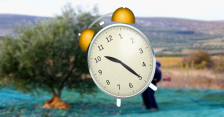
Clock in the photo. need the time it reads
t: 10:25
